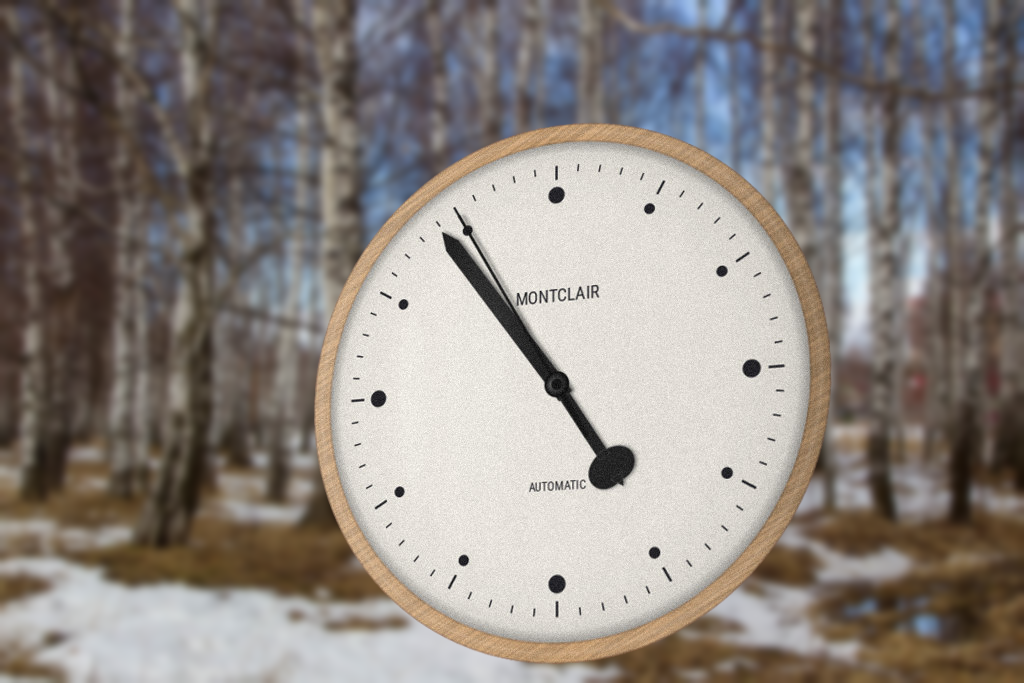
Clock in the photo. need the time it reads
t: 4:53:55
